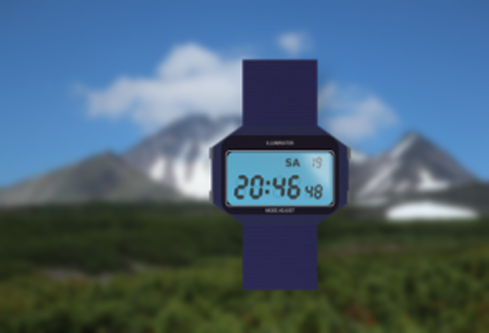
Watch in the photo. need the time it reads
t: 20:46:48
